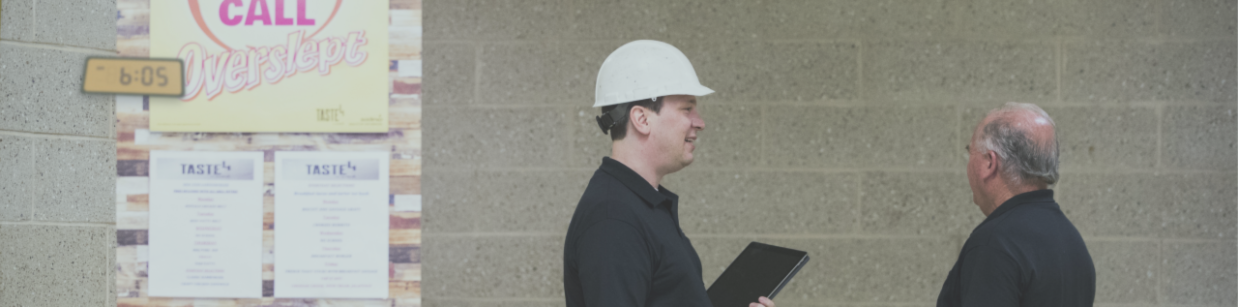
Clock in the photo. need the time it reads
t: 6:05
